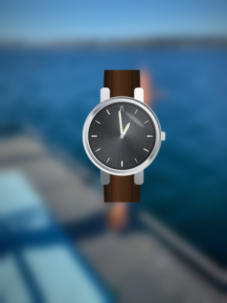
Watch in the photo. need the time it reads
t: 12:59
